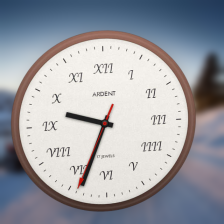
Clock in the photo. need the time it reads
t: 9:33:34
